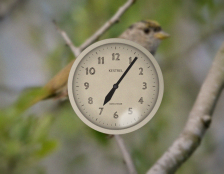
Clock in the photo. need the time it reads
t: 7:06
